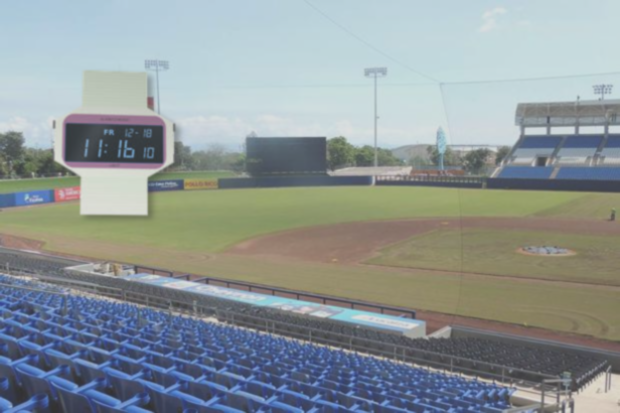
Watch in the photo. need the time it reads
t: 11:16:10
